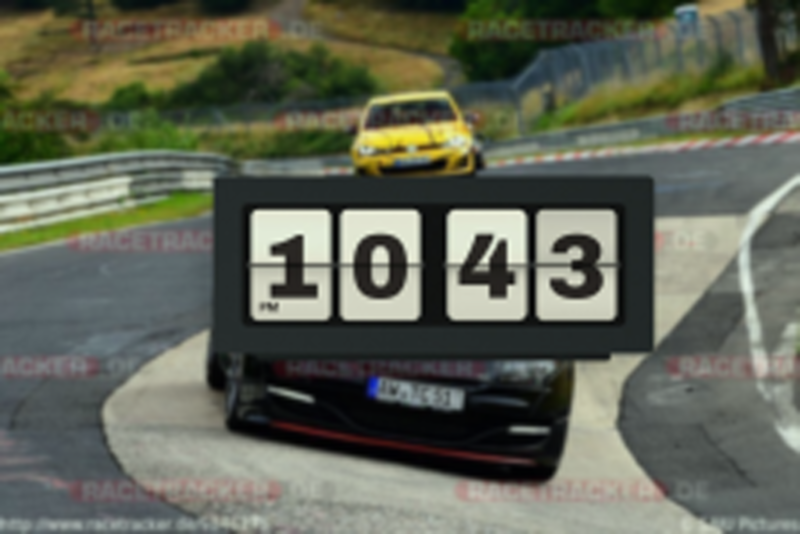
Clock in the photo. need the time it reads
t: 10:43
